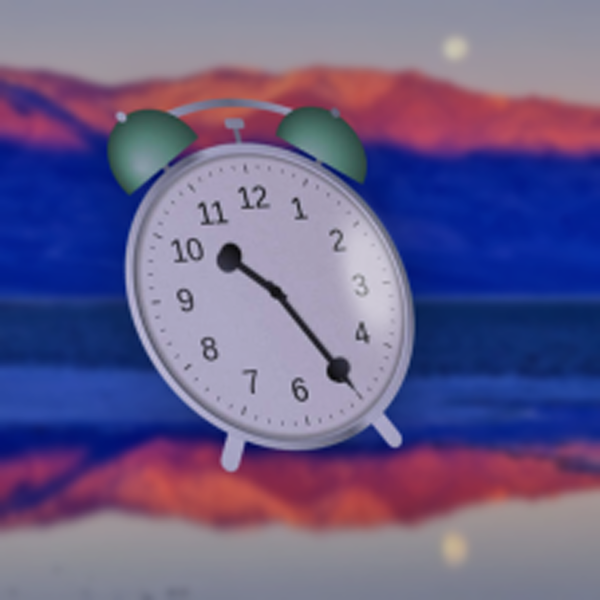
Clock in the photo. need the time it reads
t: 10:25
